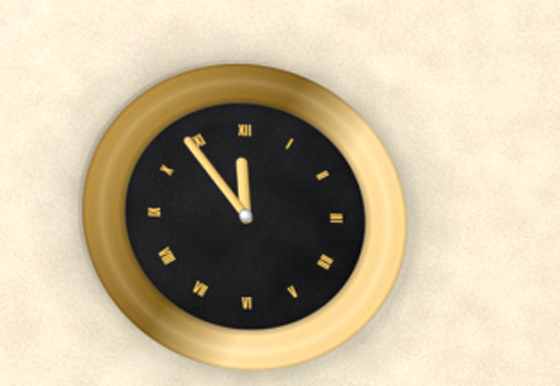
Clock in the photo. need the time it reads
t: 11:54
